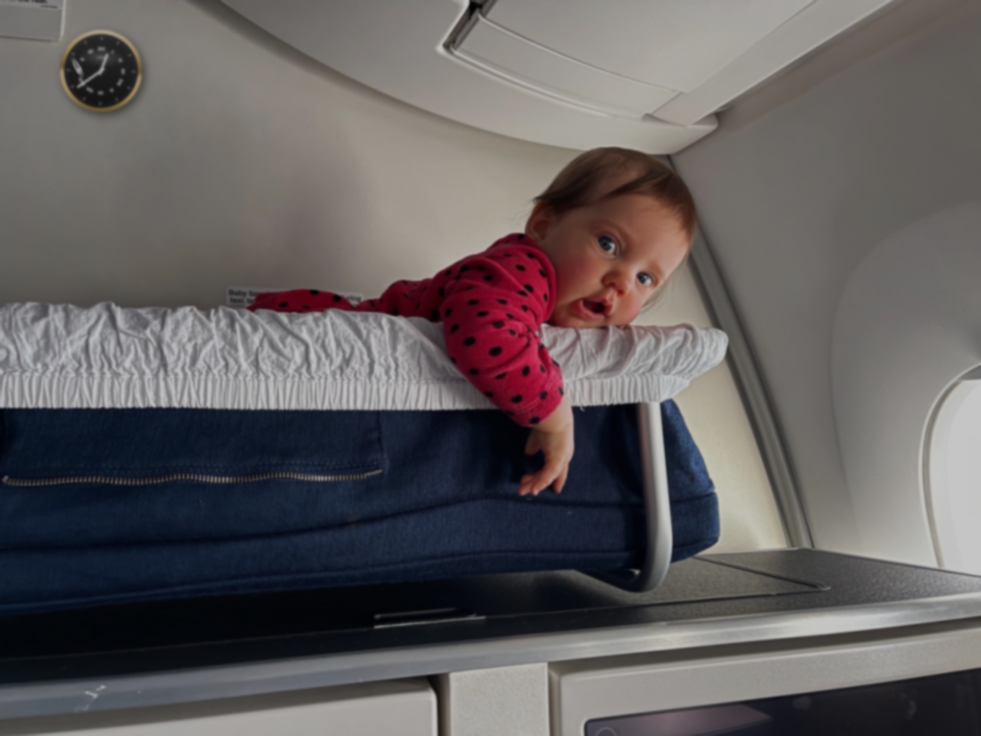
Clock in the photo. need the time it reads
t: 12:39
